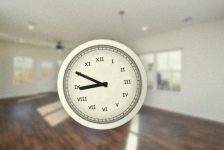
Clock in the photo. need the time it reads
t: 8:50
